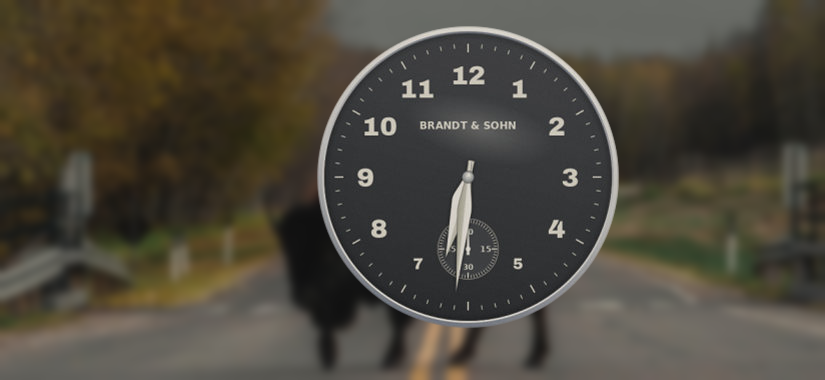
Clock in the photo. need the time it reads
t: 6:31
